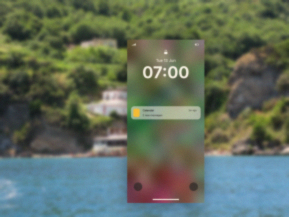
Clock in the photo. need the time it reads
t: 7:00
